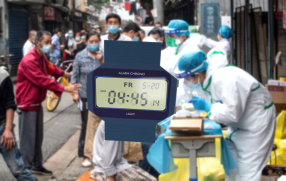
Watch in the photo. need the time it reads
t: 4:45:14
